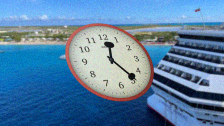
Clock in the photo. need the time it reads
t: 12:24
